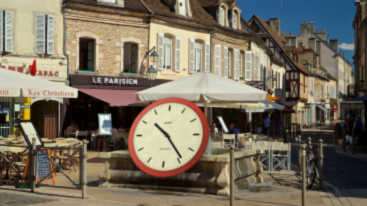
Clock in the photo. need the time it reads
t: 10:24
